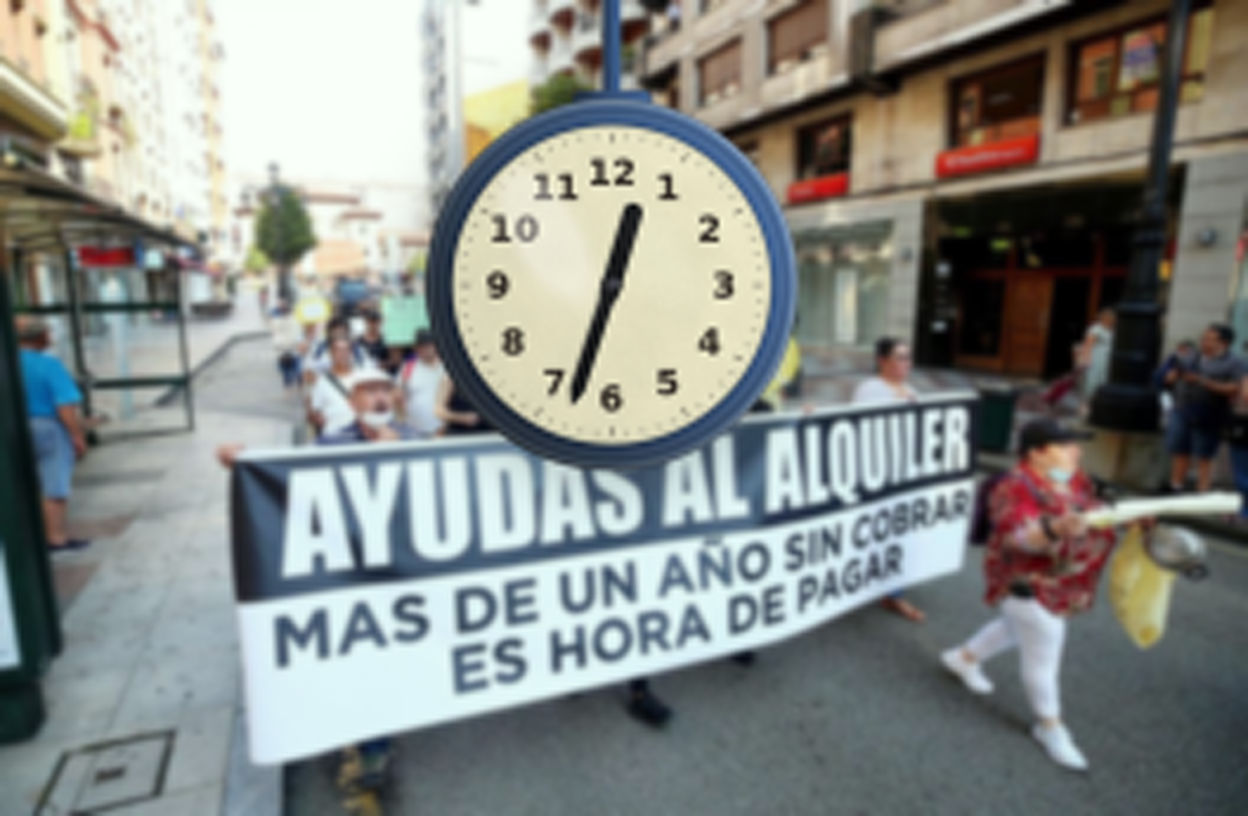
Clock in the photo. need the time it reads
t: 12:33
